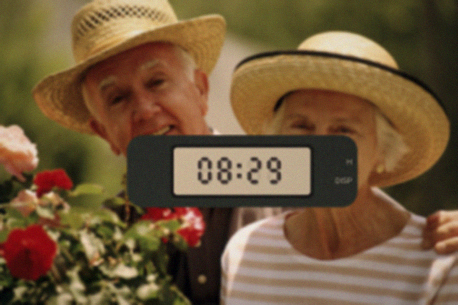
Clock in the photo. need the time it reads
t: 8:29
